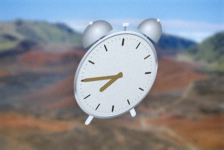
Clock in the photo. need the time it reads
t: 7:45
